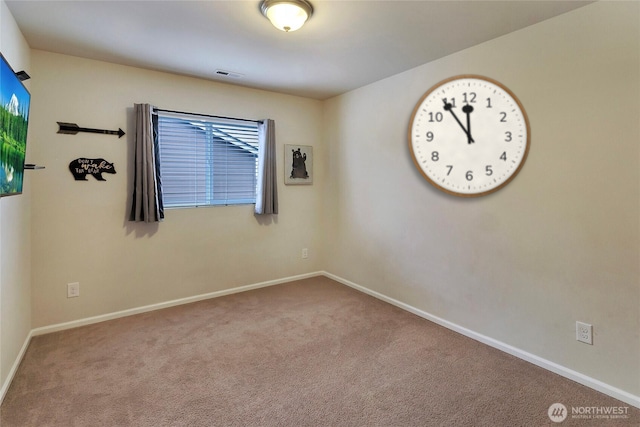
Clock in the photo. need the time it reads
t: 11:54
